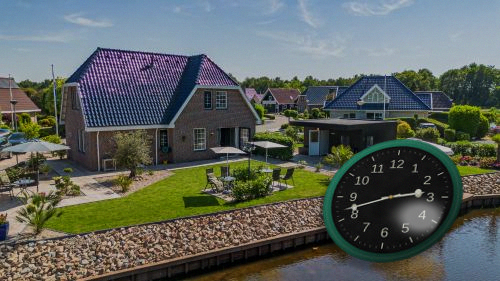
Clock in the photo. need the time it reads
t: 2:42
